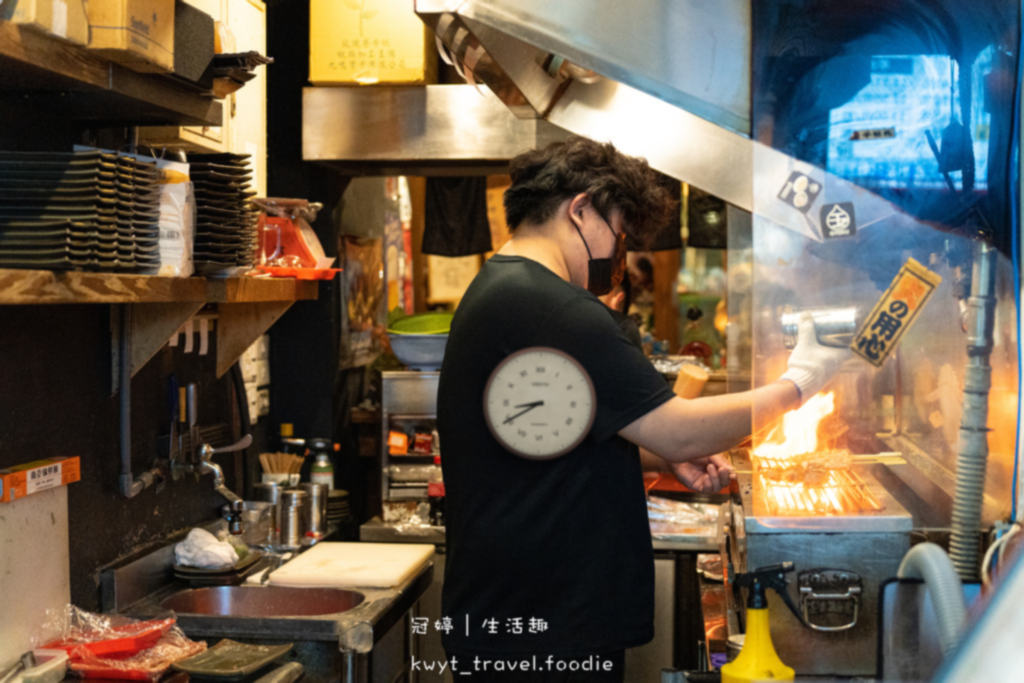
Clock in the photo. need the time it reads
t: 8:40
